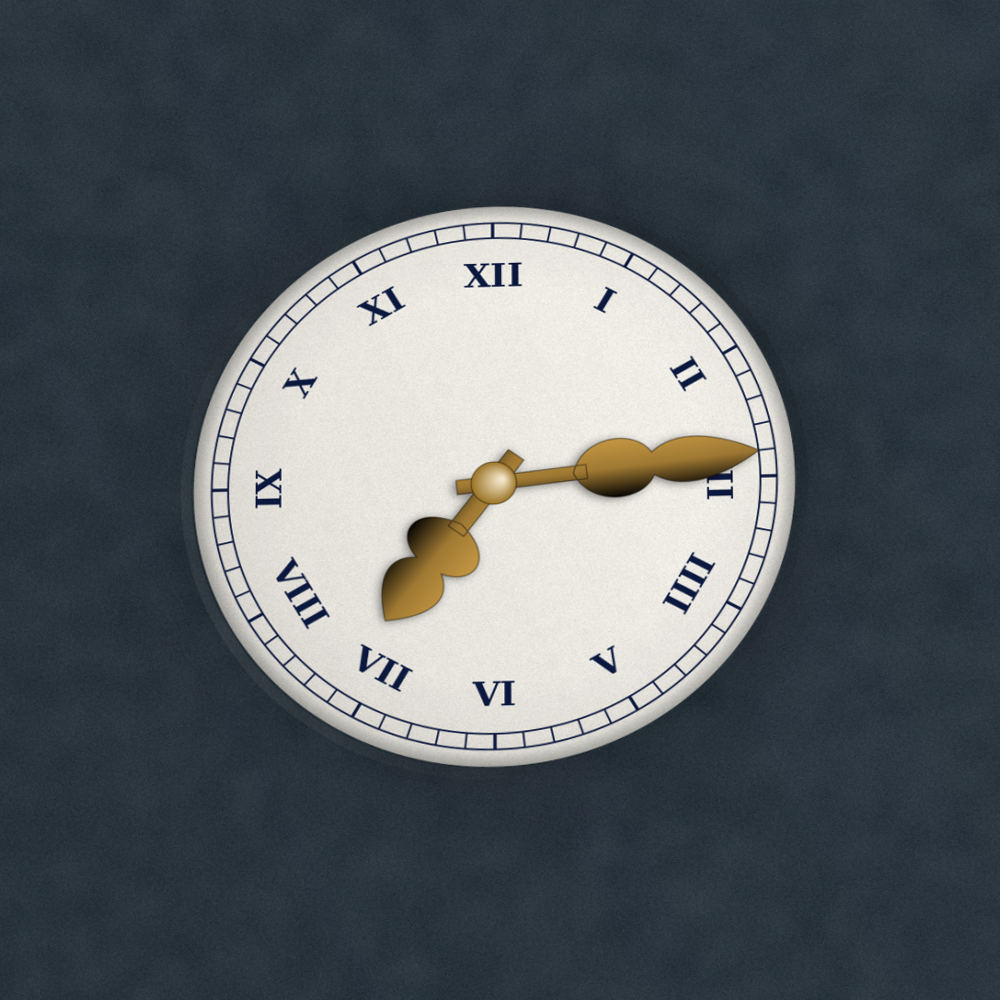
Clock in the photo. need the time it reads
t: 7:14
